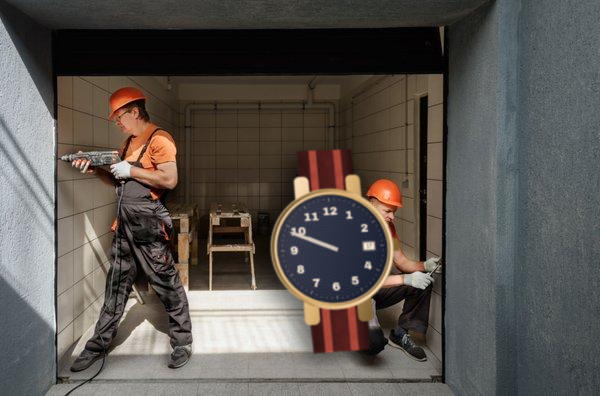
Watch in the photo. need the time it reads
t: 9:49
